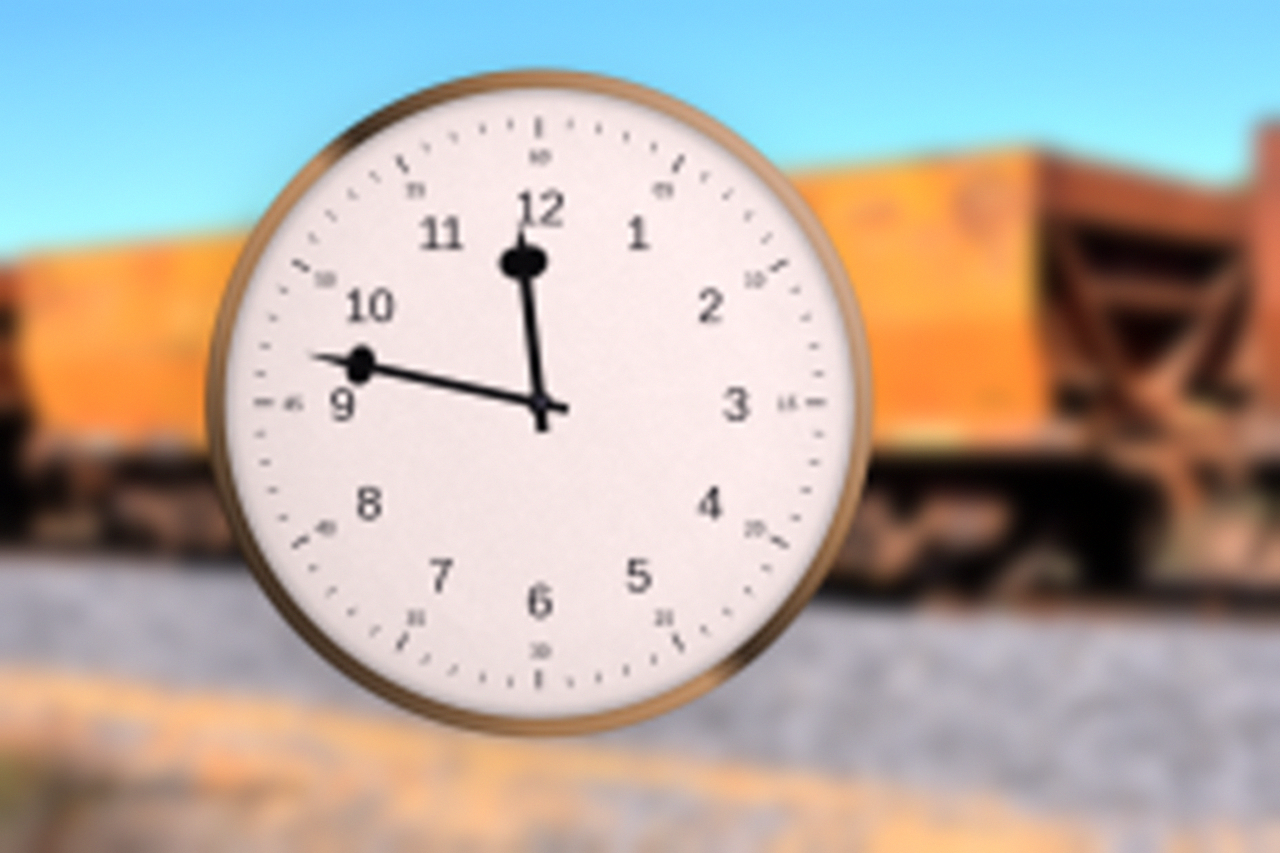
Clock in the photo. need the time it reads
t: 11:47
